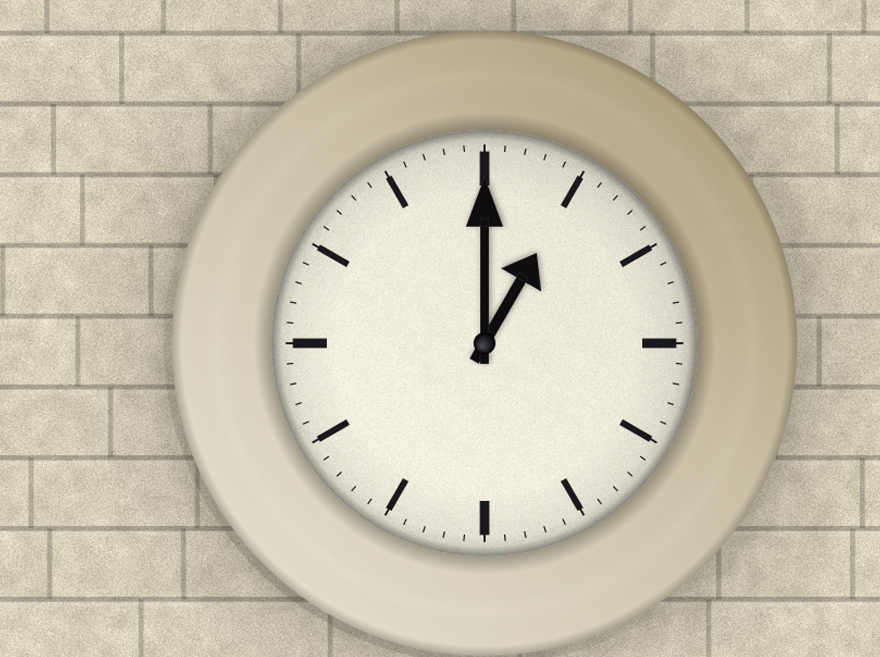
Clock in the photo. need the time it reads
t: 1:00
